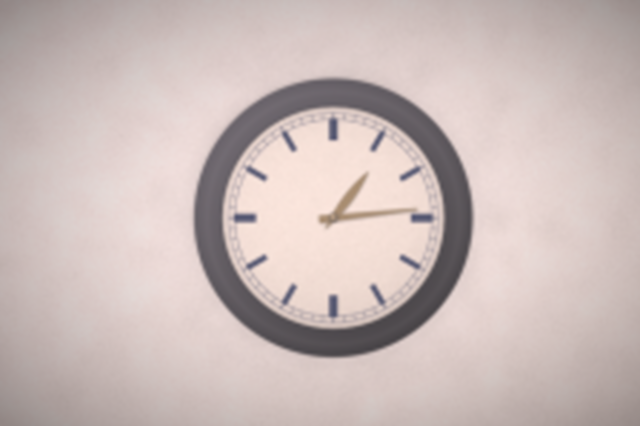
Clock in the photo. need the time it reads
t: 1:14
